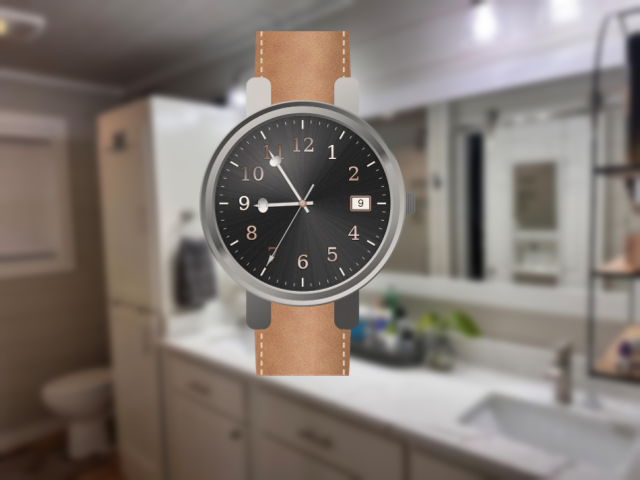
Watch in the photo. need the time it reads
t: 8:54:35
